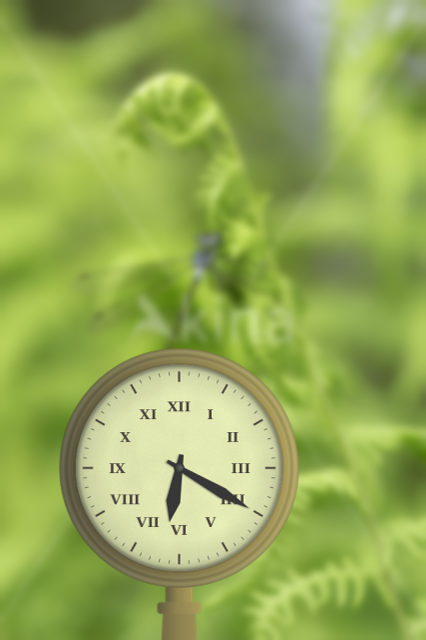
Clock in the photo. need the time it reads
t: 6:20
